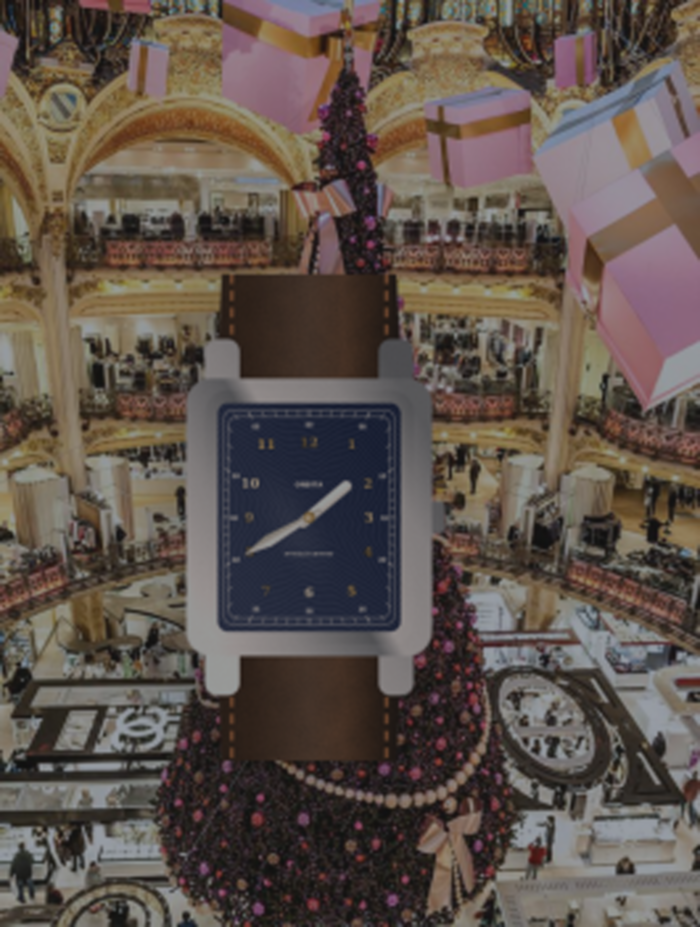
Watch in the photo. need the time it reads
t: 1:40
